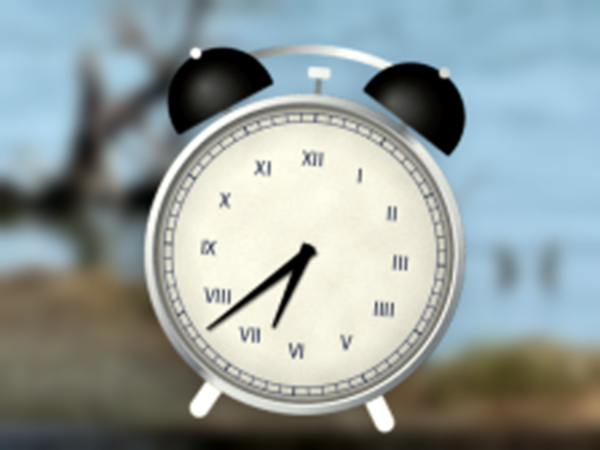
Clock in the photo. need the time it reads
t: 6:38
